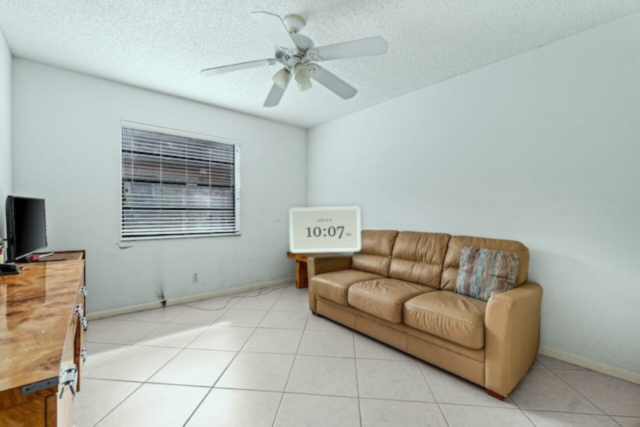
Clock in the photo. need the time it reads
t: 10:07
